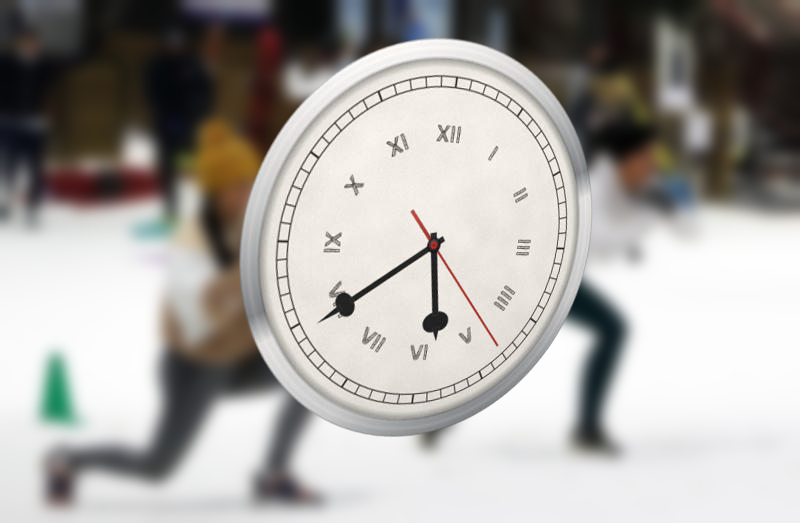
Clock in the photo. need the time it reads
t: 5:39:23
